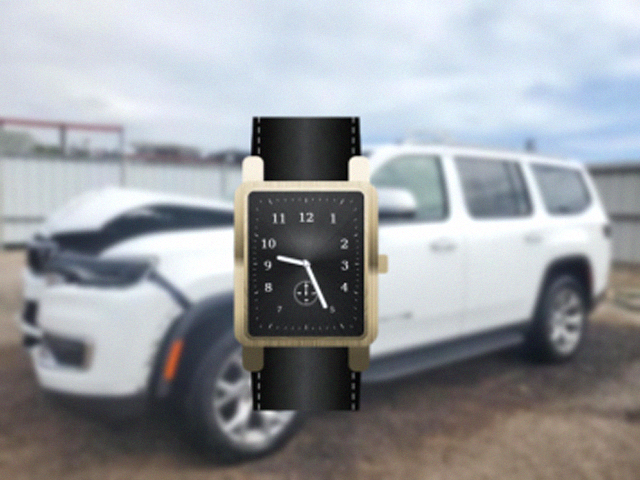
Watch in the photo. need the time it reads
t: 9:26
